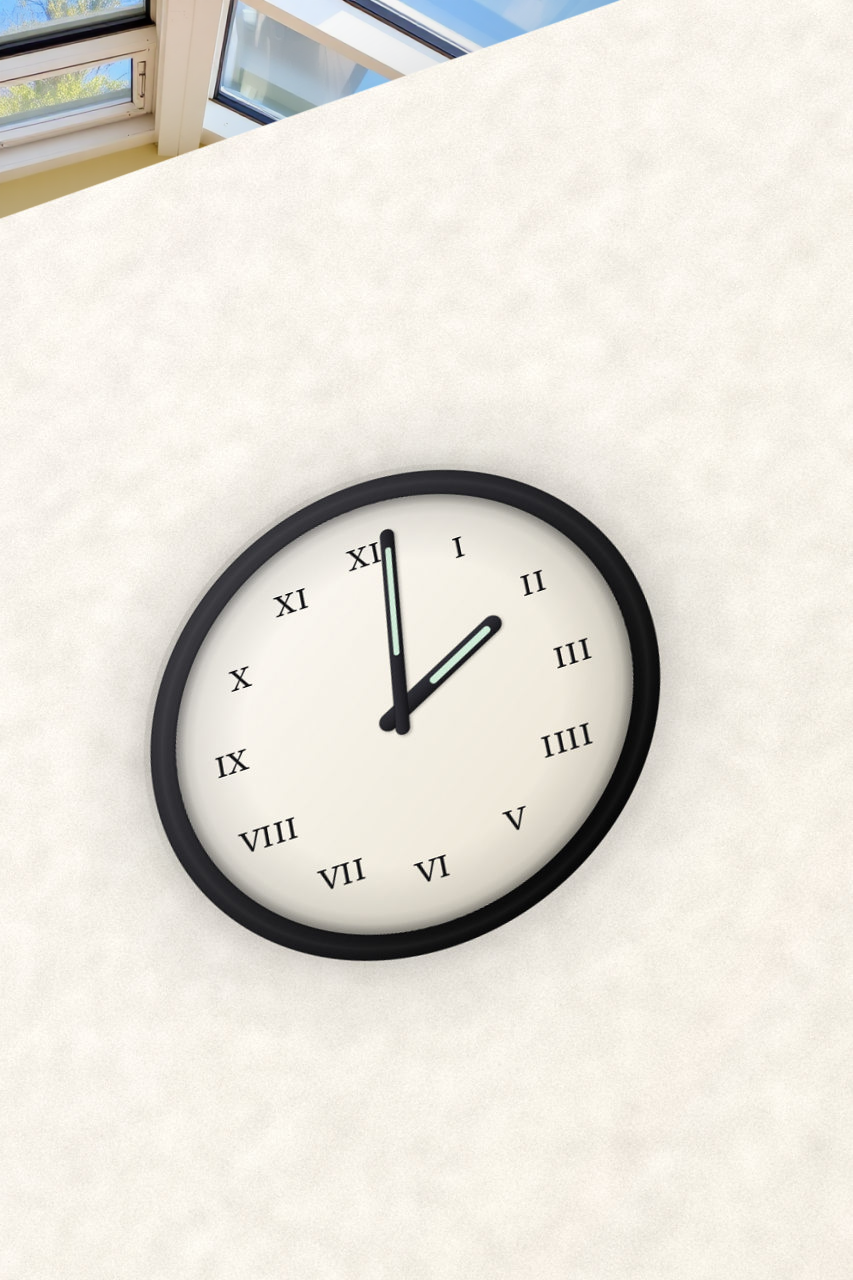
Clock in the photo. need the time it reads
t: 2:01
